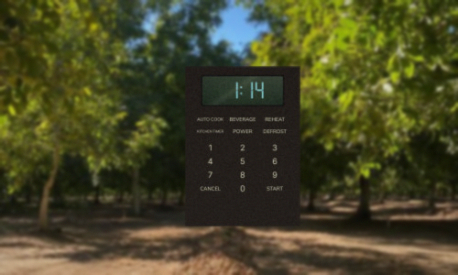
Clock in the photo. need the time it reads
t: 1:14
